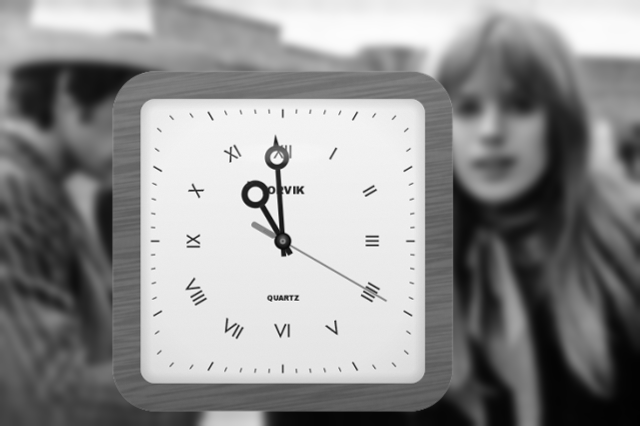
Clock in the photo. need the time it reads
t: 10:59:20
